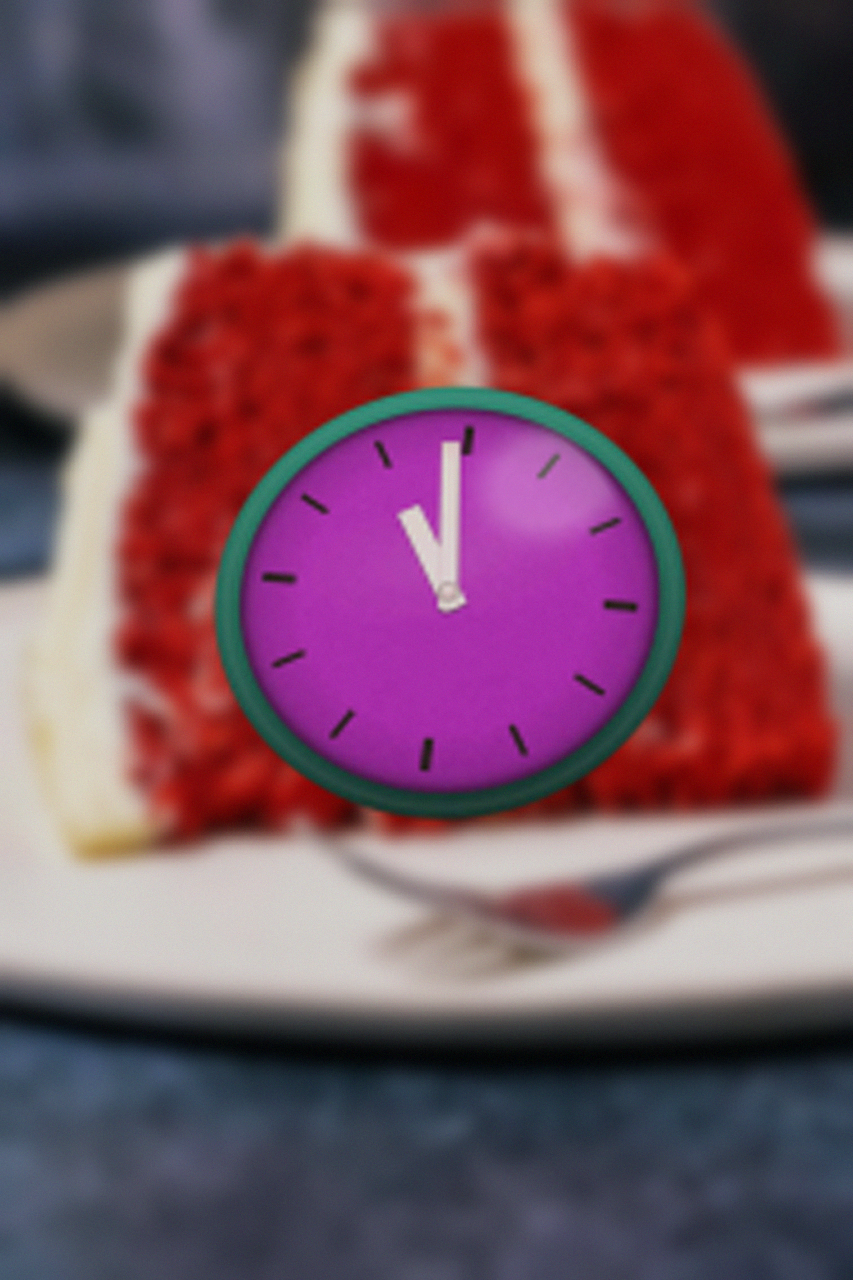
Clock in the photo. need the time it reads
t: 10:59
